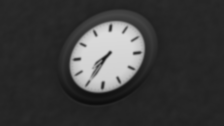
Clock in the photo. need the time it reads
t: 7:35
